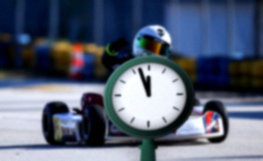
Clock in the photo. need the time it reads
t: 11:57
